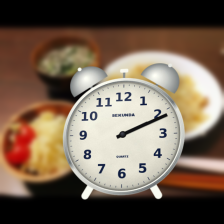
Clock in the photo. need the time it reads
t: 2:11
